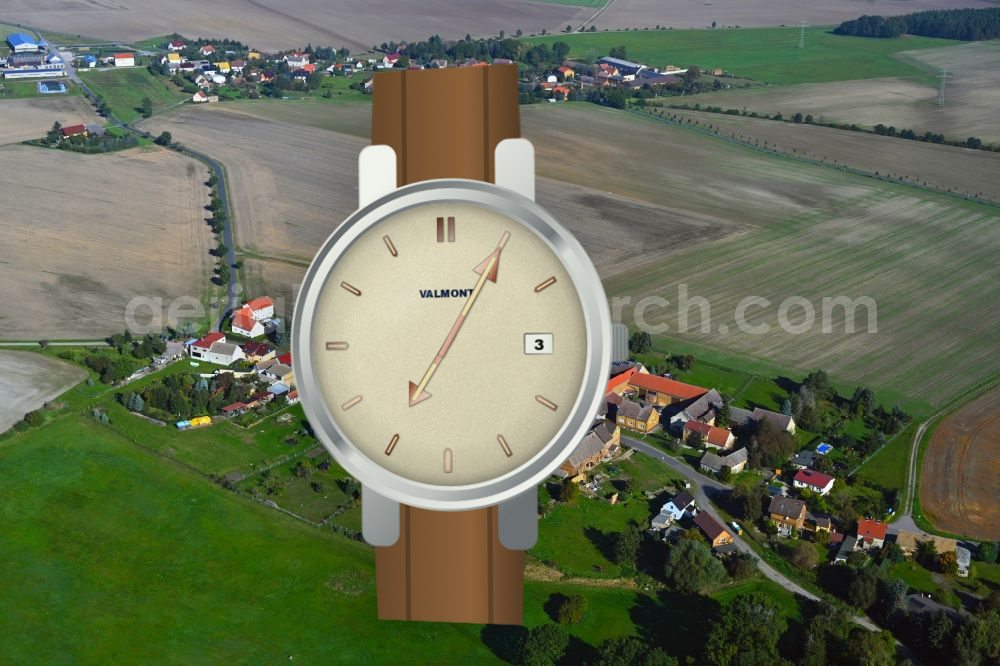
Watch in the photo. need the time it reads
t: 7:05
